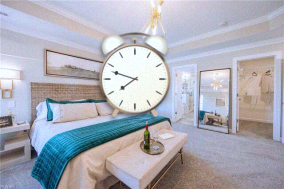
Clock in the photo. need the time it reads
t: 7:48
